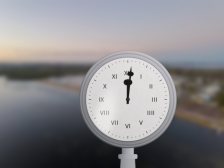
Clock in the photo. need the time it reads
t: 12:01
